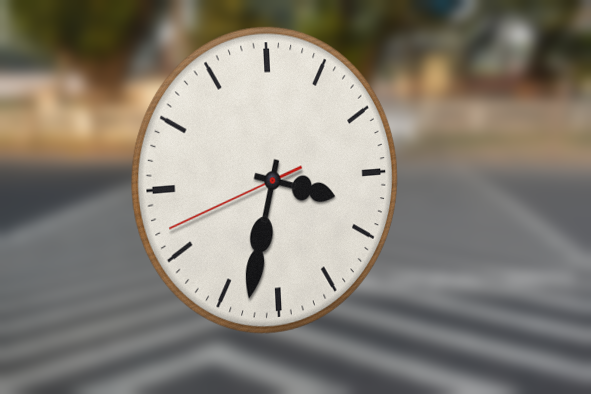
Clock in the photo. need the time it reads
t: 3:32:42
